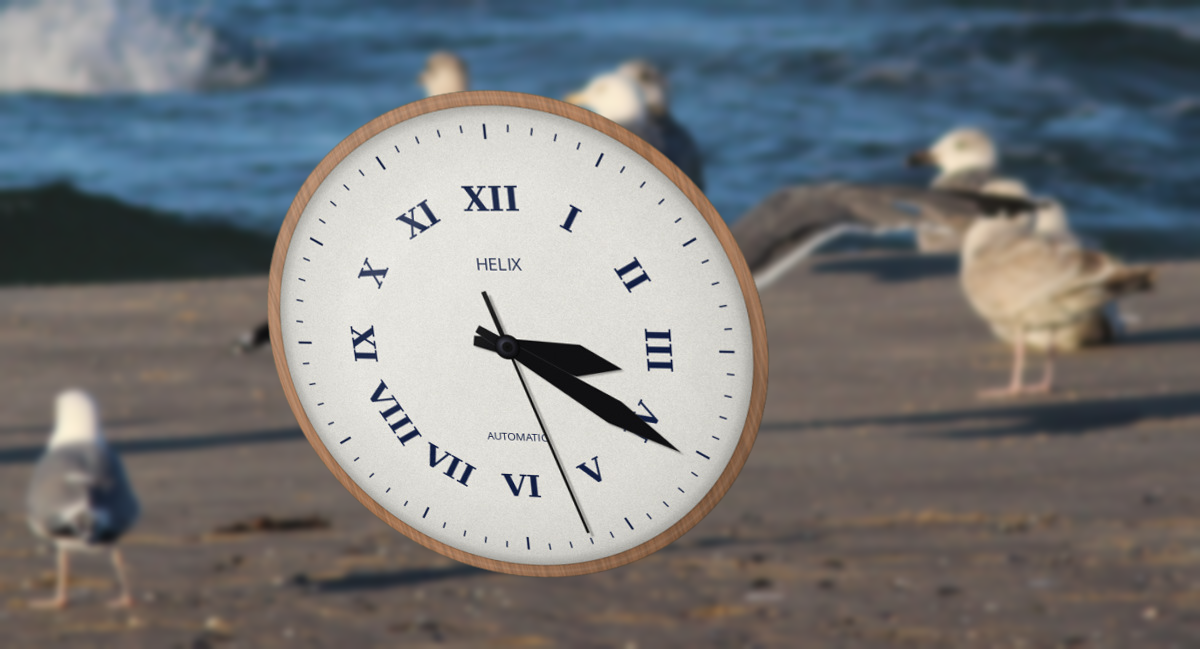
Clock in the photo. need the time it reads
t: 3:20:27
